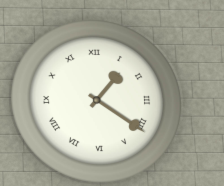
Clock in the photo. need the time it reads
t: 1:21
